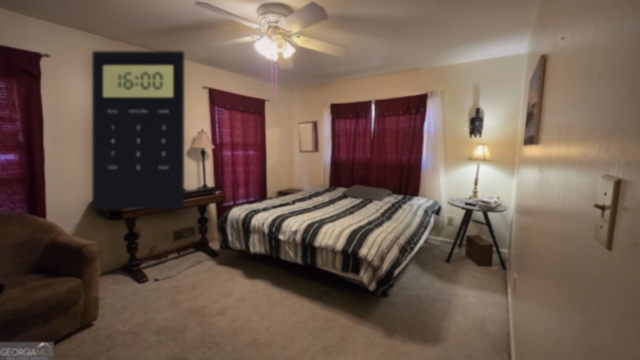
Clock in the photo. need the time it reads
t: 16:00
